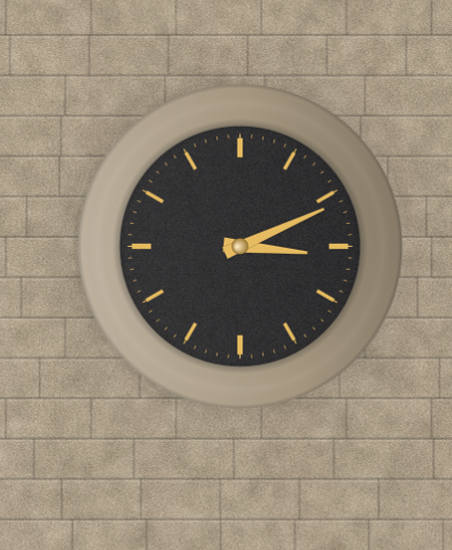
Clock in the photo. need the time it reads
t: 3:11
